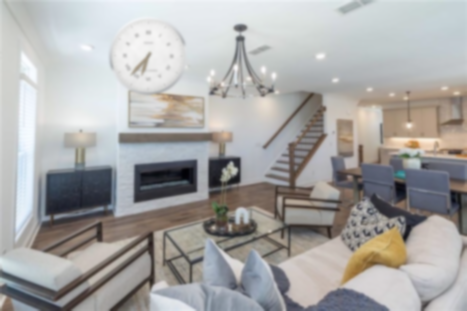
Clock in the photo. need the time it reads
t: 6:37
